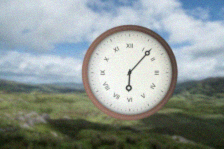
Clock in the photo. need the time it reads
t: 6:07
